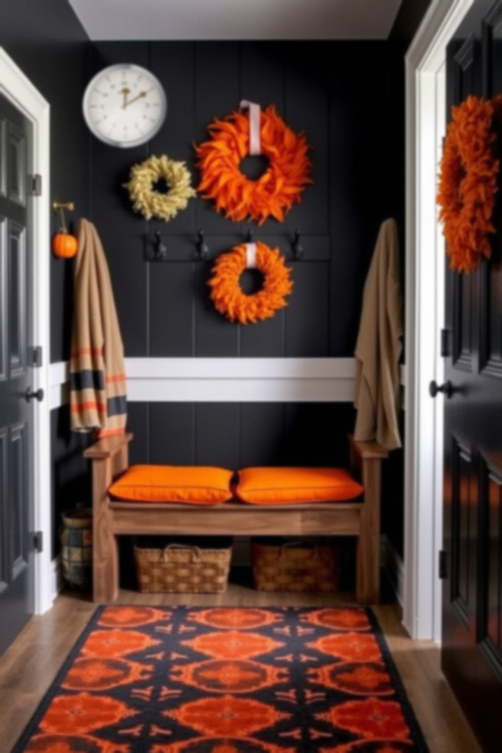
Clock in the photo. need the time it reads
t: 12:10
